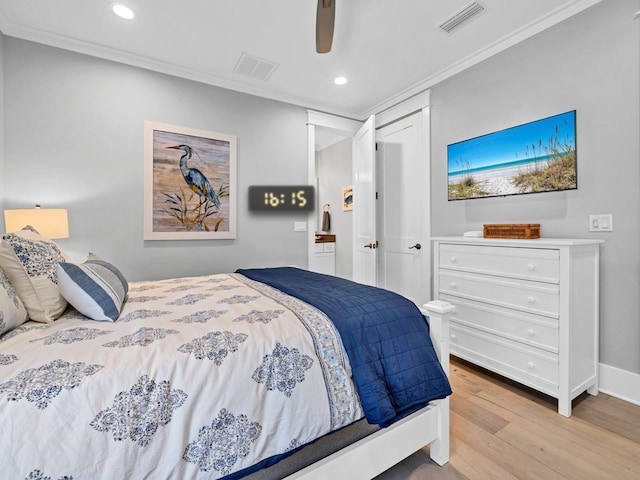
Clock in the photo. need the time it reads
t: 16:15
